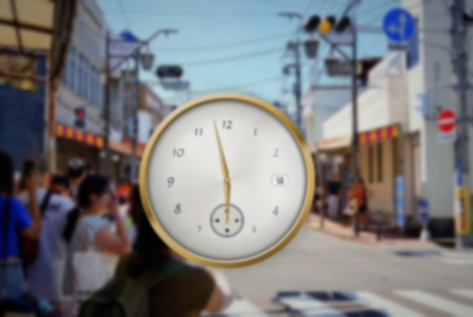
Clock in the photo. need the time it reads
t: 5:58
